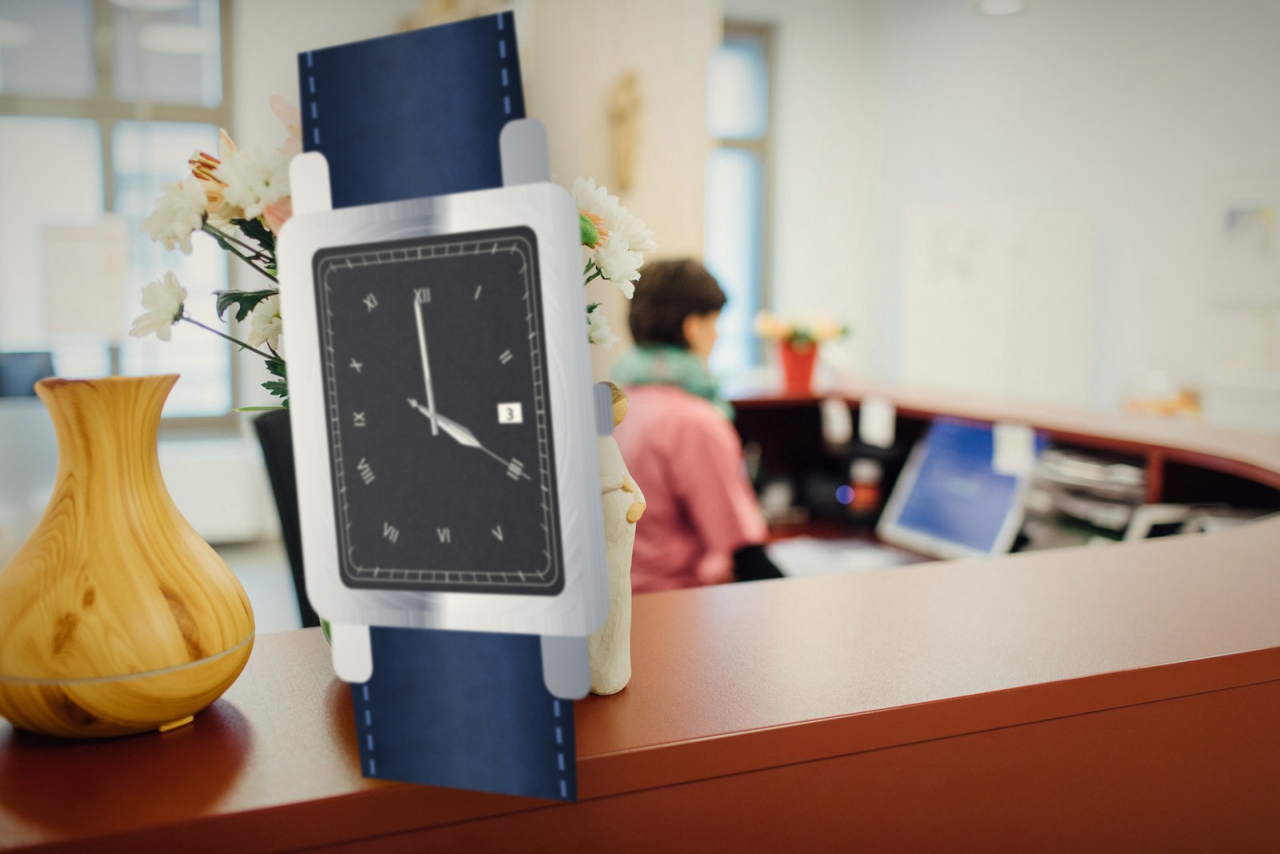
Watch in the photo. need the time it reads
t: 3:59:20
